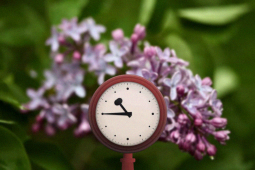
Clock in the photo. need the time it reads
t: 10:45
